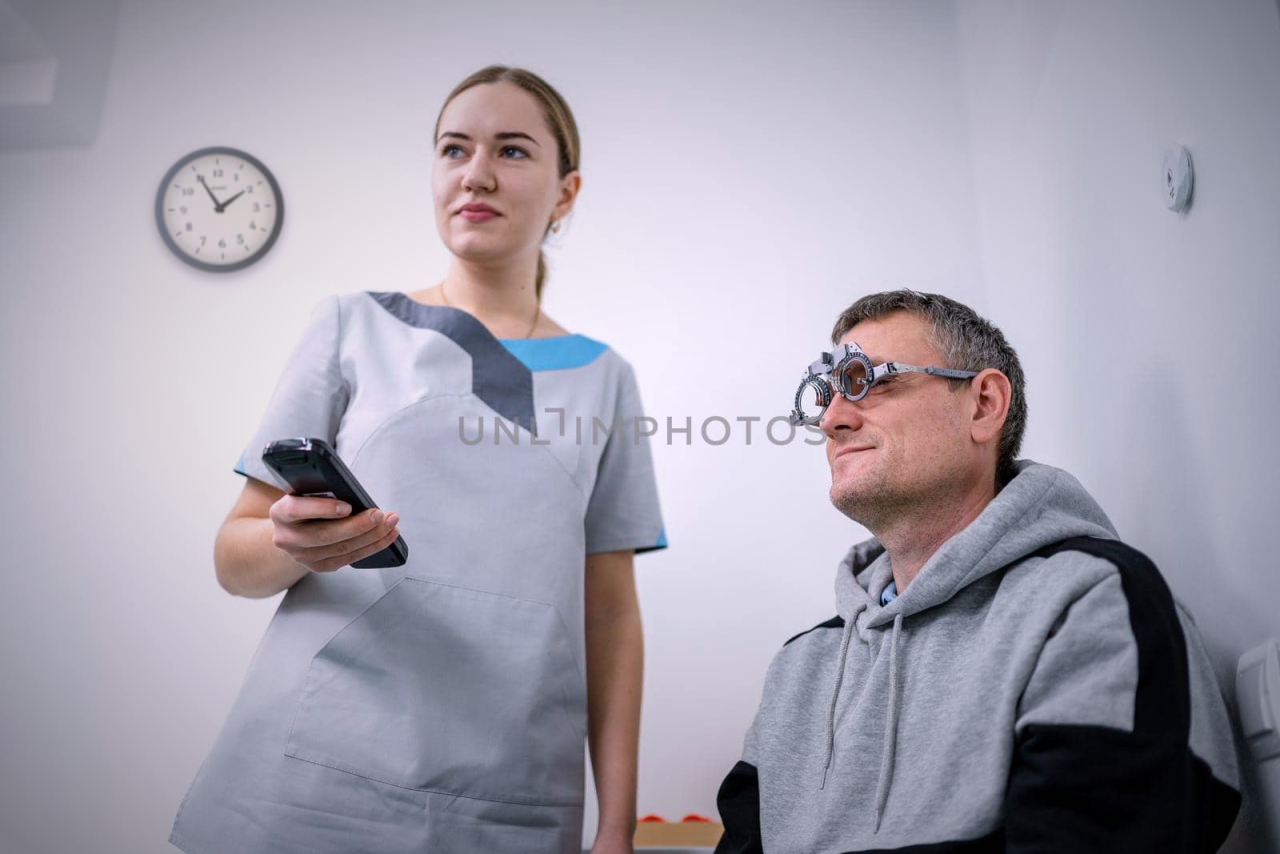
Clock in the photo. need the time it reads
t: 1:55
